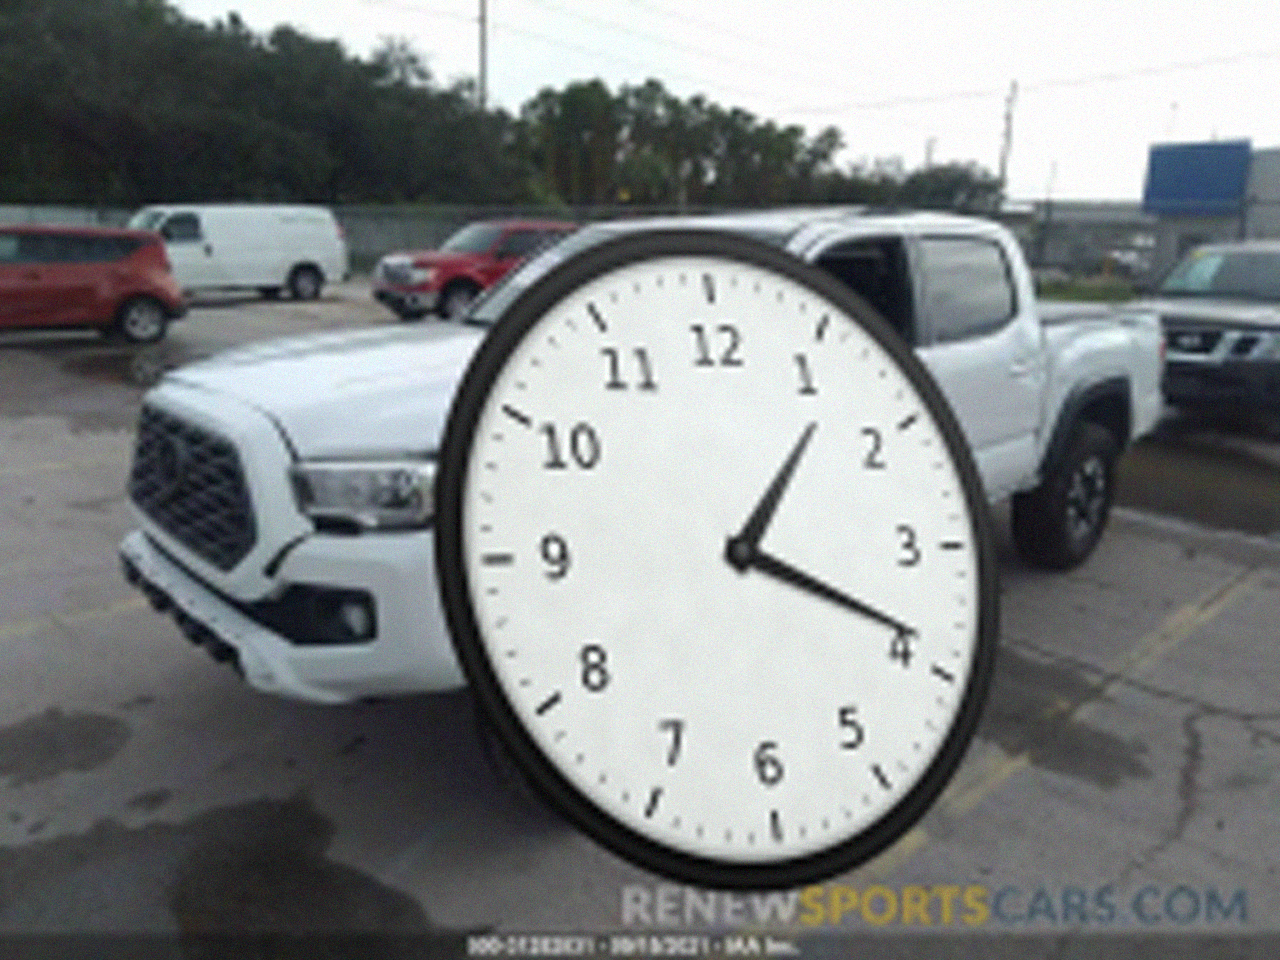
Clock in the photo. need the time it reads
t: 1:19
